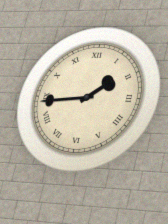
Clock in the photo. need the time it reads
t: 1:44
